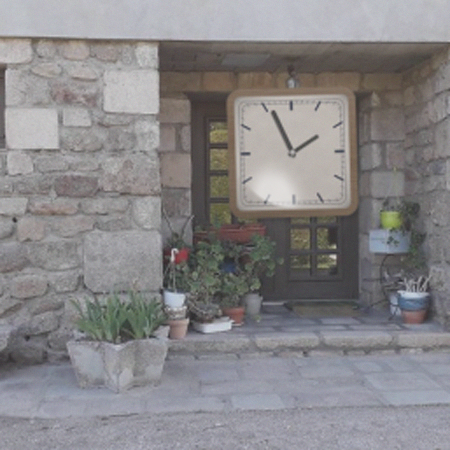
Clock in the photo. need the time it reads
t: 1:56
